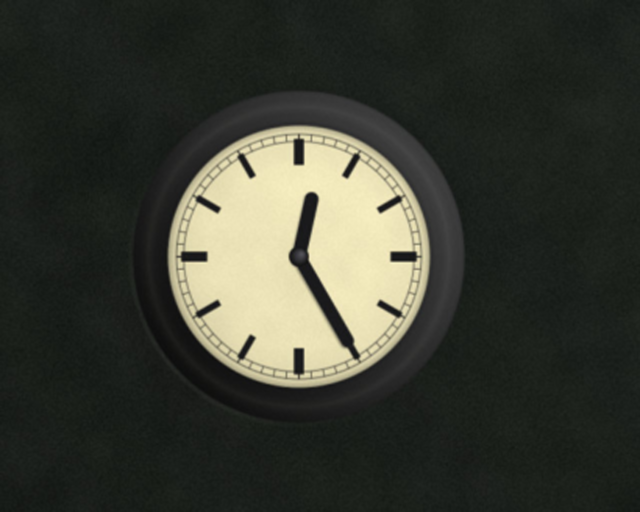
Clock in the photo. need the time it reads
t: 12:25
